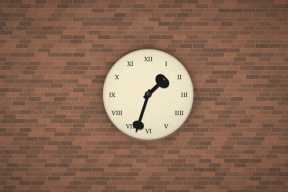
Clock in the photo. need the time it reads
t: 1:33
